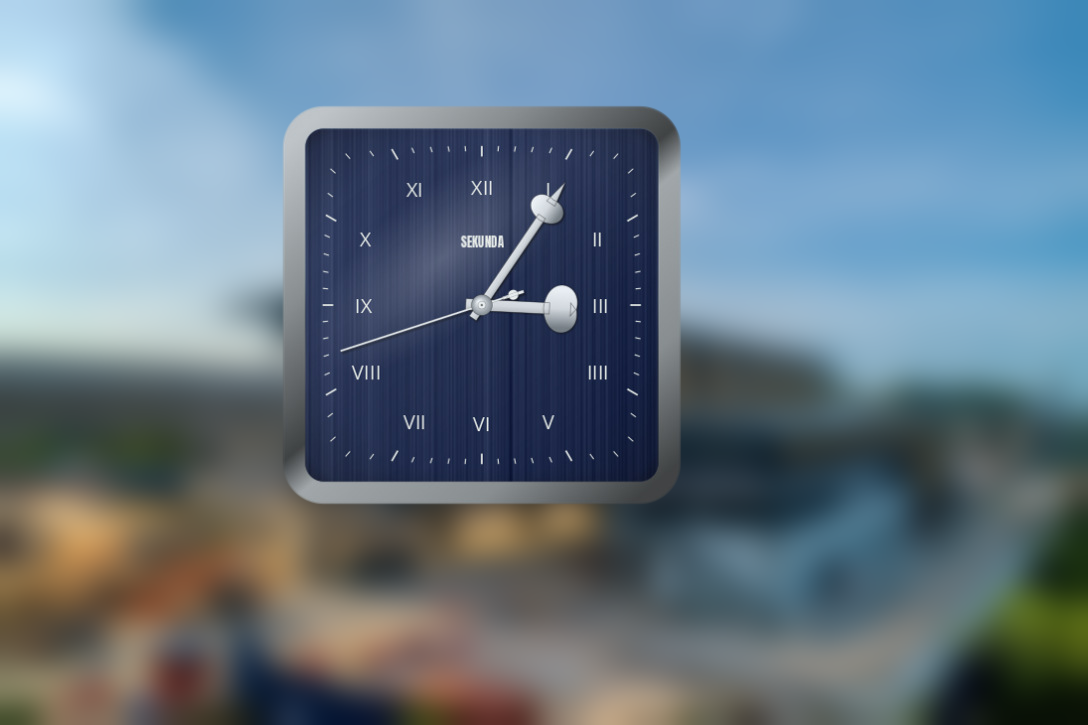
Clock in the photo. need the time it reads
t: 3:05:42
